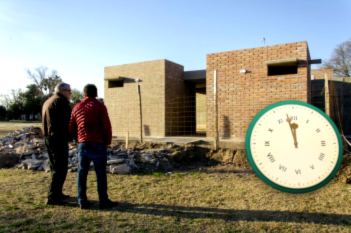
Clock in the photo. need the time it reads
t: 11:58
